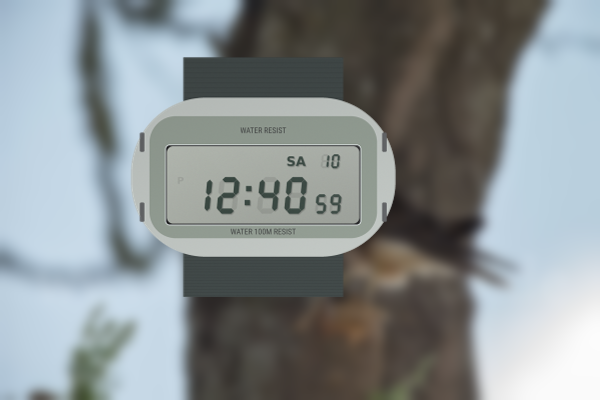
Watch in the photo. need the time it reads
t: 12:40:59
